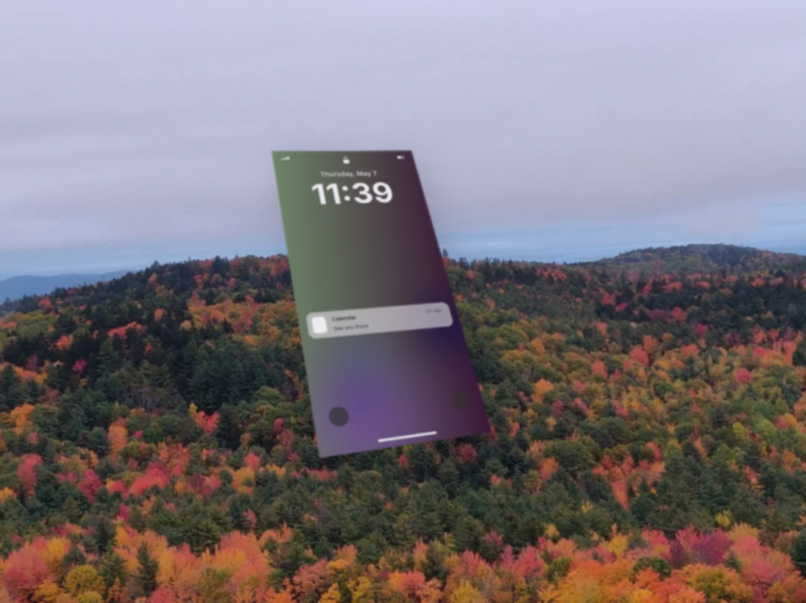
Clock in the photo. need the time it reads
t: 11:39
